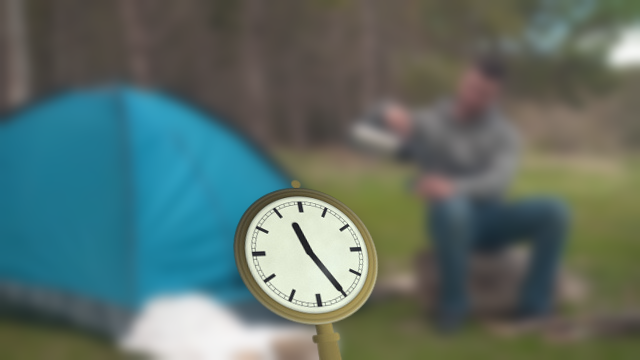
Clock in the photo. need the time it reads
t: 11:25
